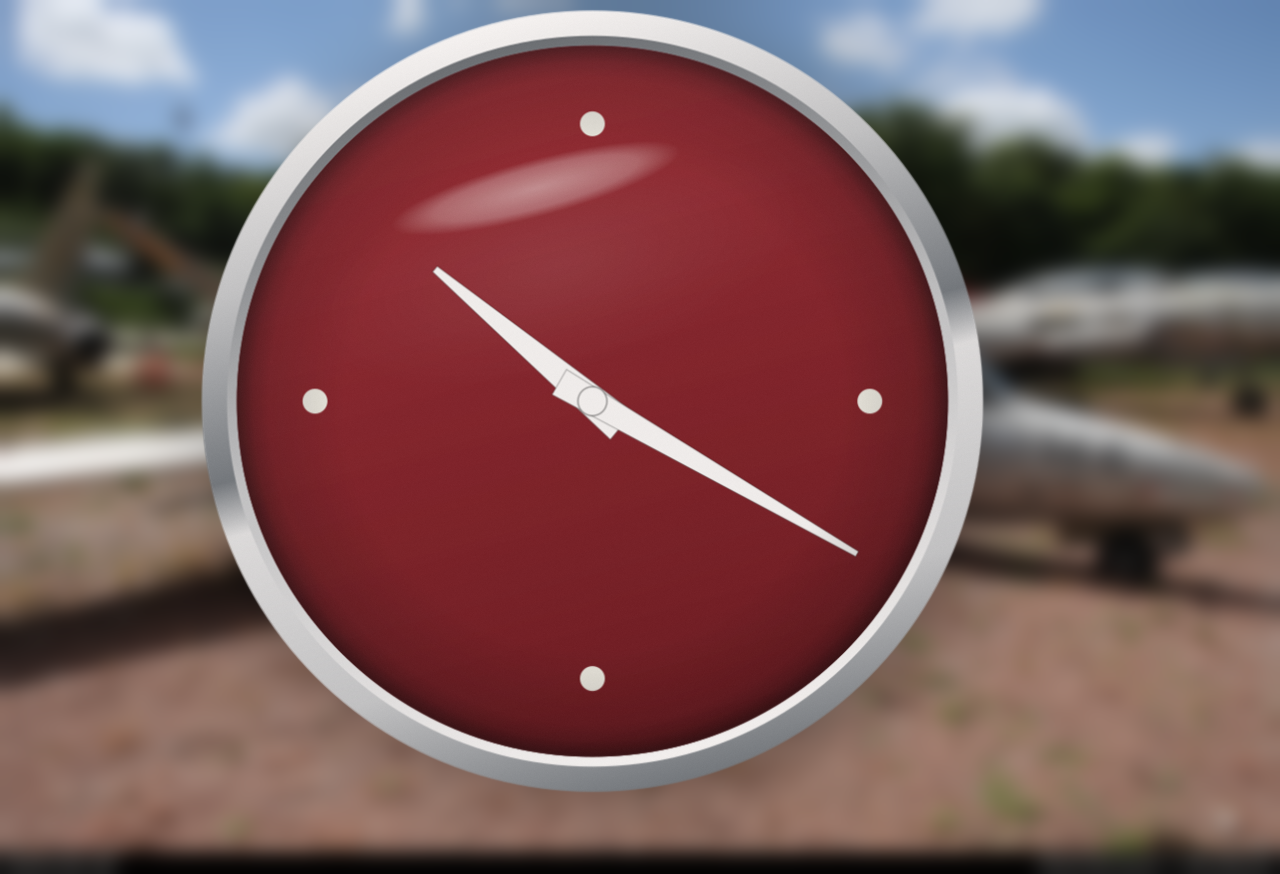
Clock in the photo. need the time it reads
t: 10:20
